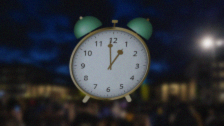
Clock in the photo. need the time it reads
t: 12:59
